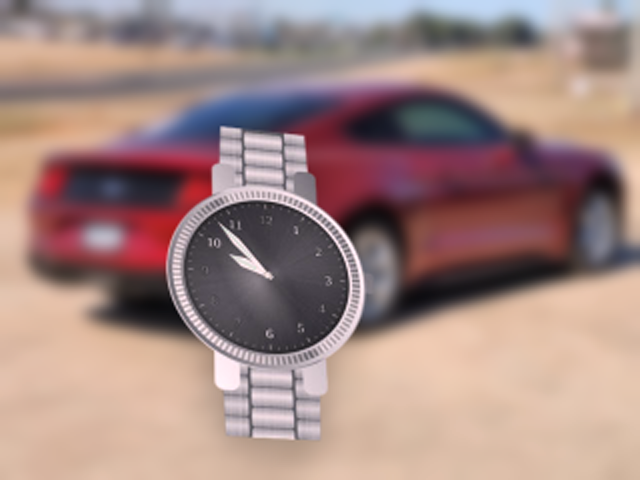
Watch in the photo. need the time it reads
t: 9:53
